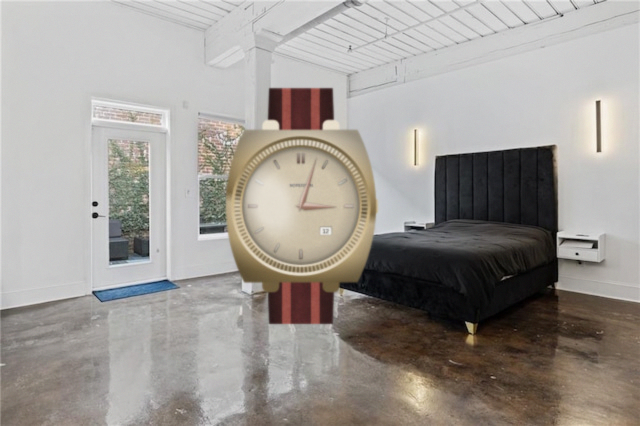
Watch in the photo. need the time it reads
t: 3:03
